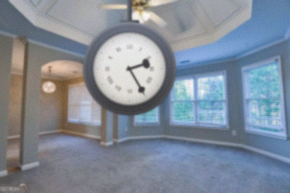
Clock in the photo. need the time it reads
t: 2:25
